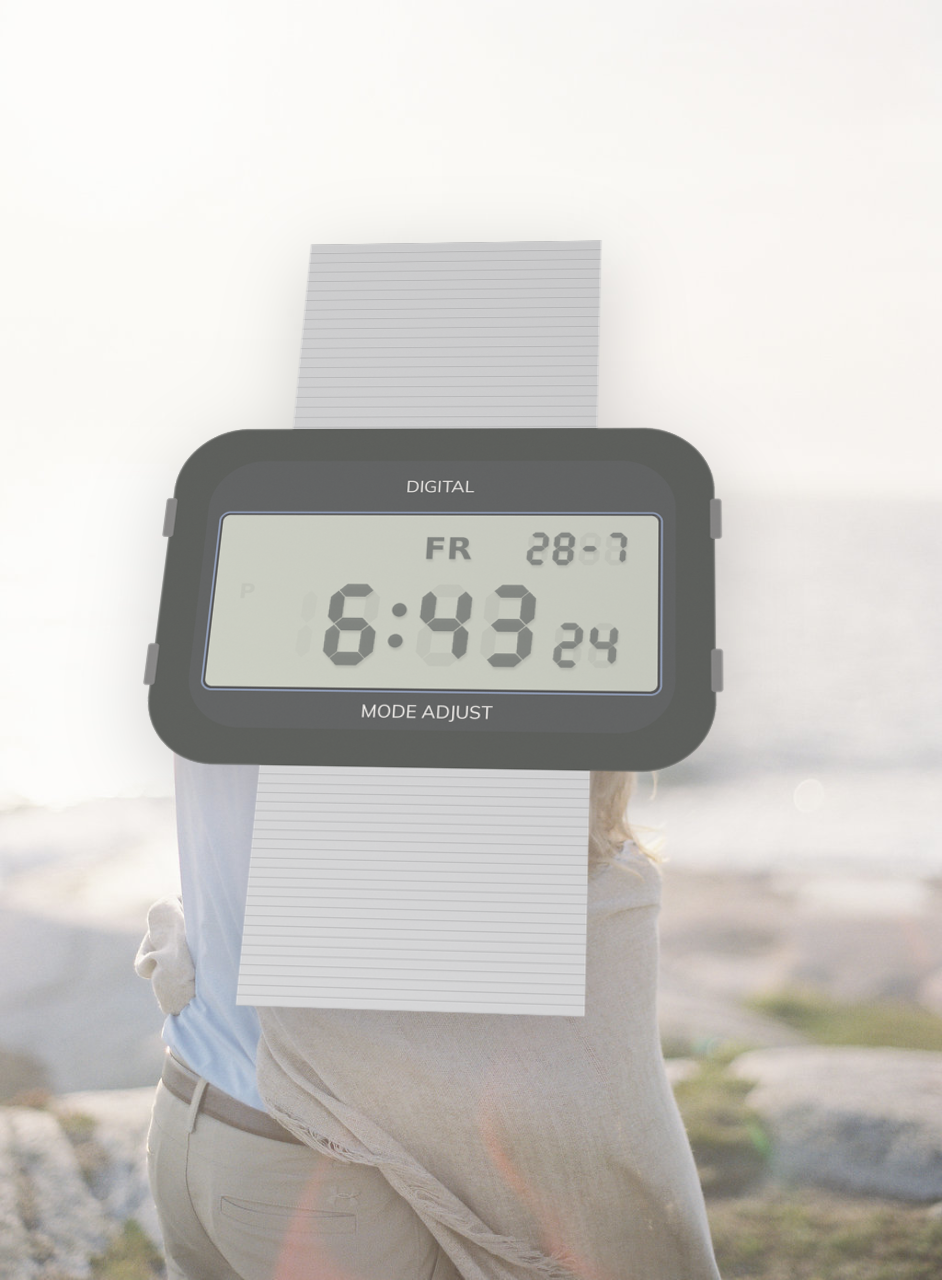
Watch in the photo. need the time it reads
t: 6:43:24
